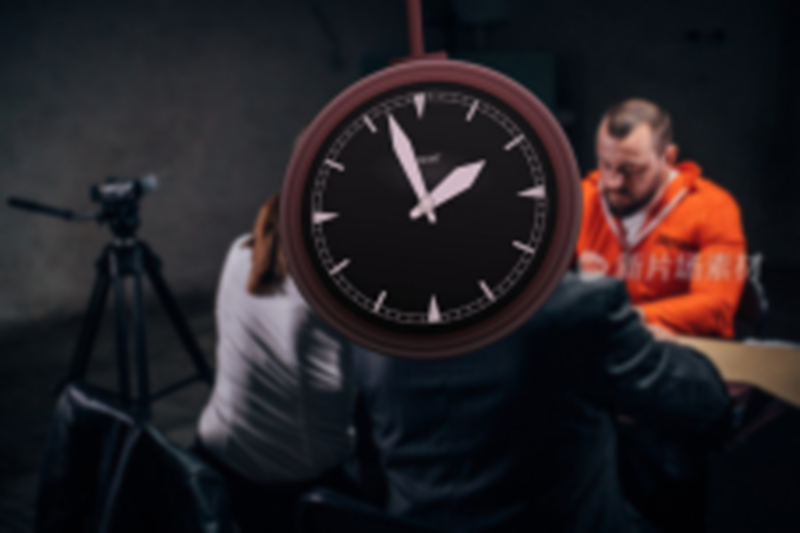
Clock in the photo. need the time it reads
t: 1:57
